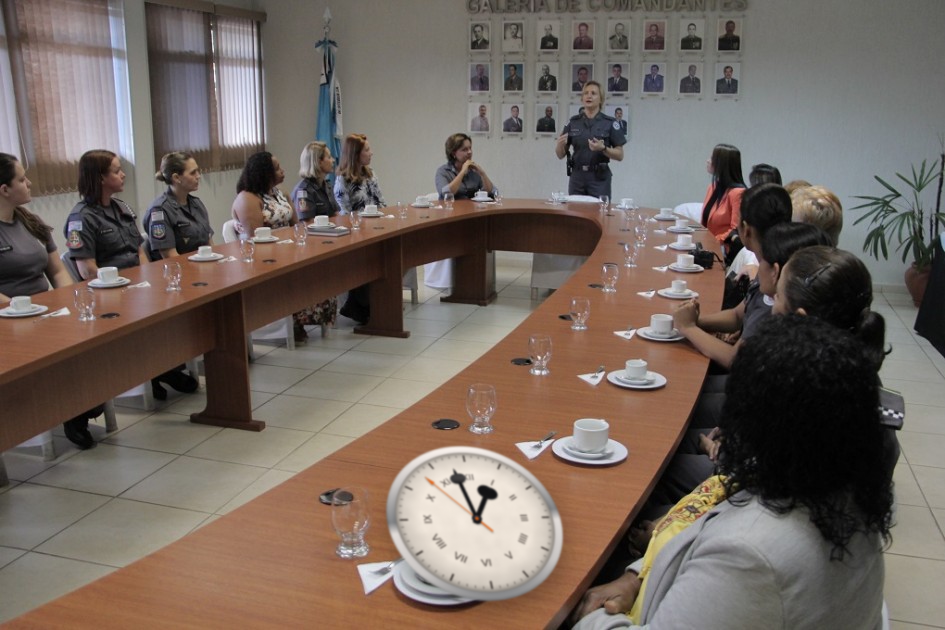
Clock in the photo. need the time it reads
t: 12:57:53
